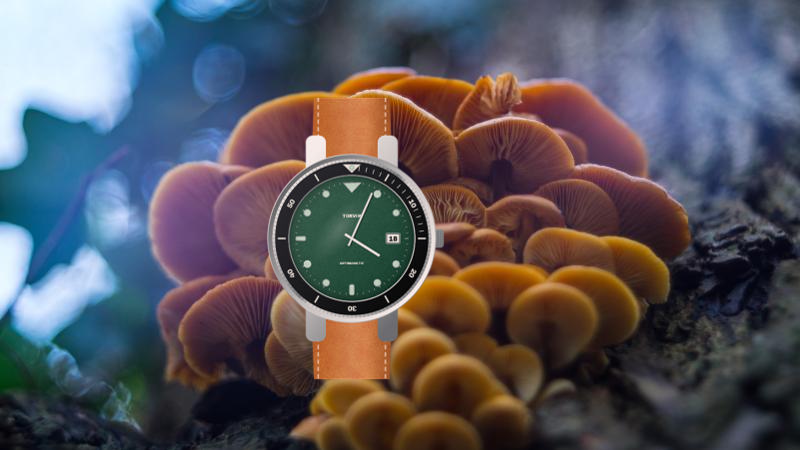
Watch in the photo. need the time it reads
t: 4:04
